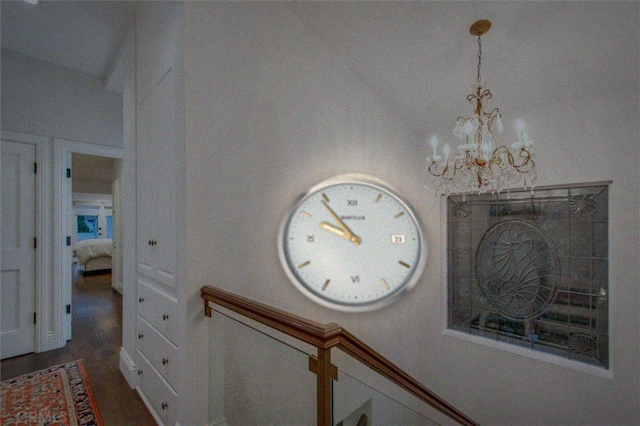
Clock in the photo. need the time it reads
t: 9:54
